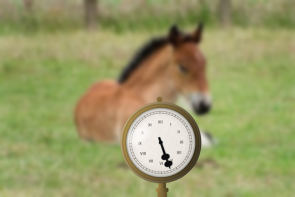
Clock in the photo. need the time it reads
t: 5:27
